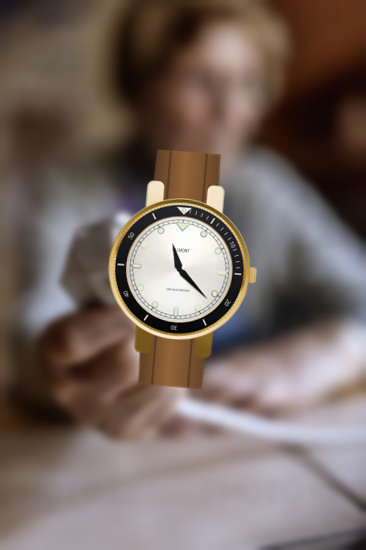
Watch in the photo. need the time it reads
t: 11:22
